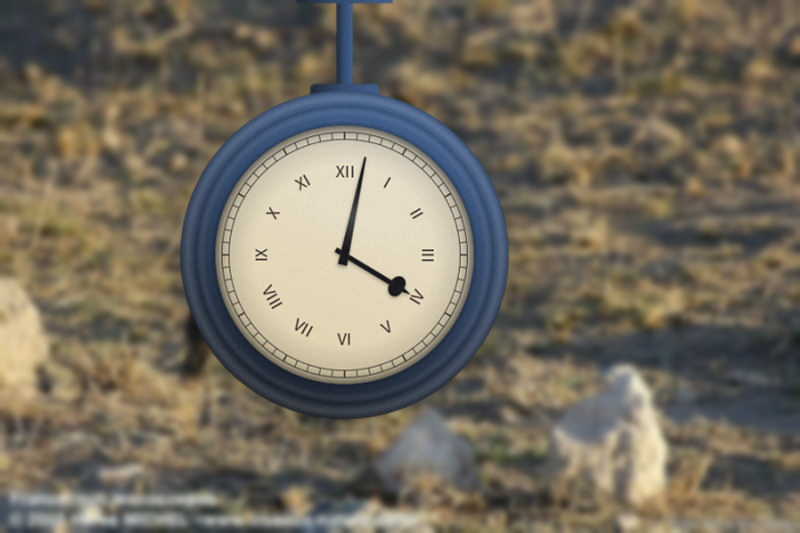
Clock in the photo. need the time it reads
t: 4:02
